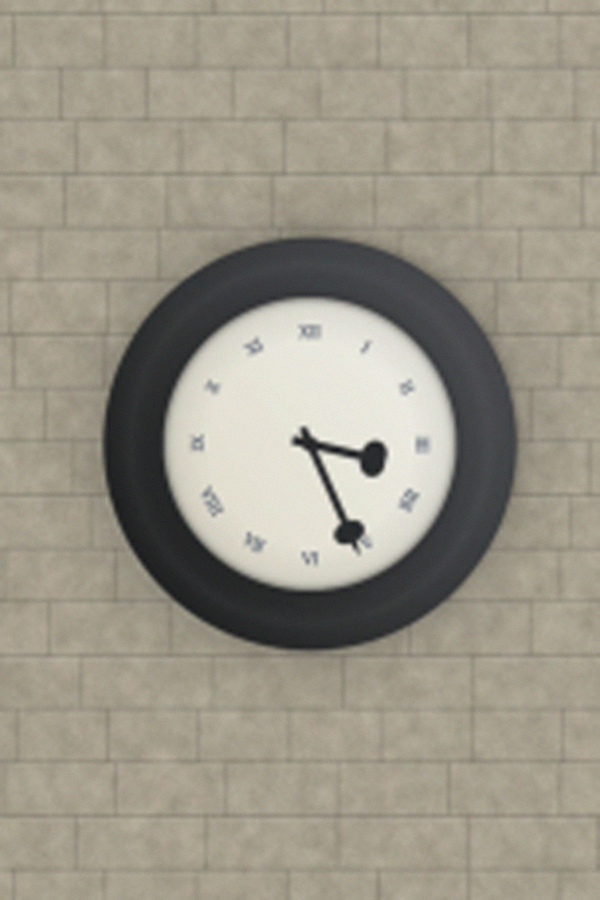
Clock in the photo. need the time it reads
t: 3:26
